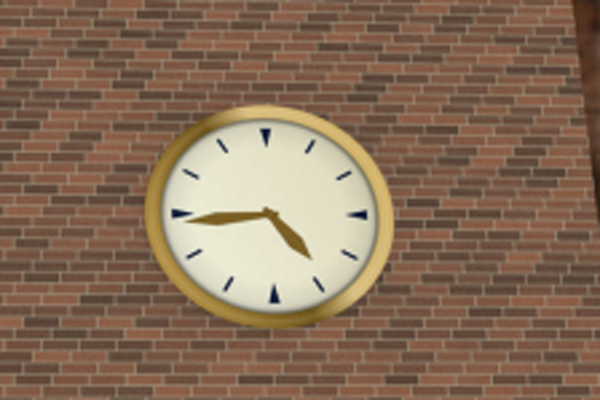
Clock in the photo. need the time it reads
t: 4:44
